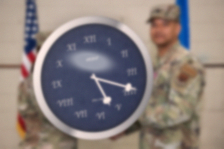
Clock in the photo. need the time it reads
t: 5:19
